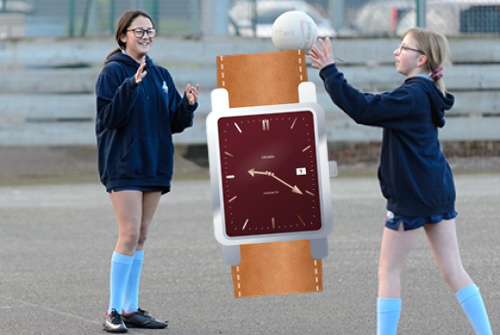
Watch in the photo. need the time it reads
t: 9:21
